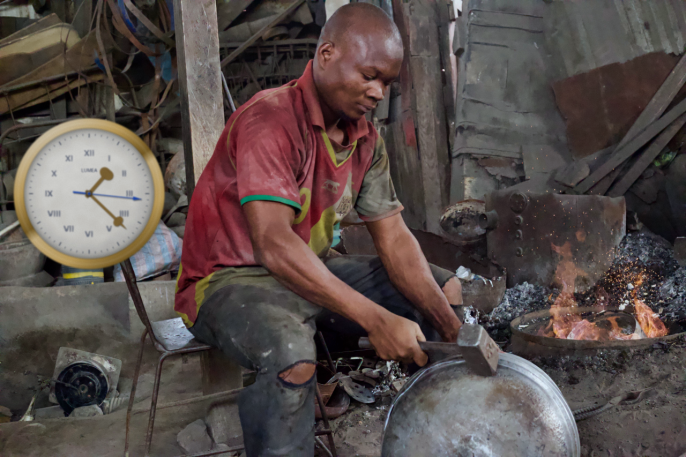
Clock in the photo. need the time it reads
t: 1:22:16
